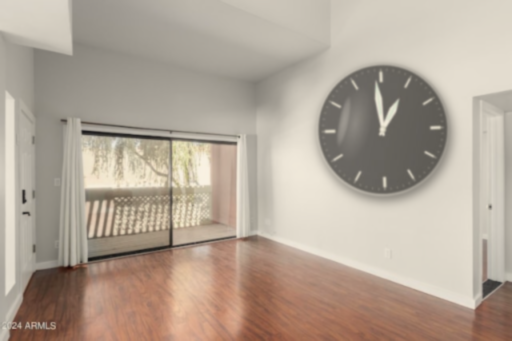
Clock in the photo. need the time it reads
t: 12:59
